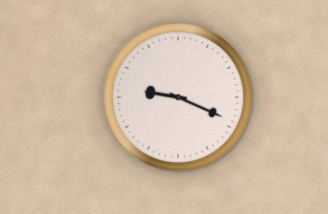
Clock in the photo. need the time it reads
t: 9:19
